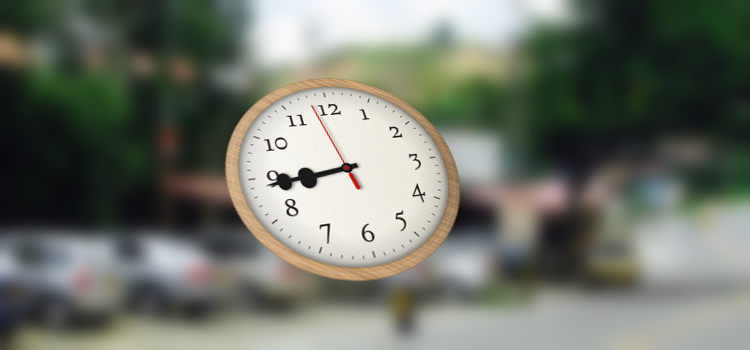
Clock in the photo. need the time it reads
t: 8:43:58
